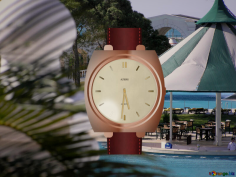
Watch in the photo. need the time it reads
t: 5:31
